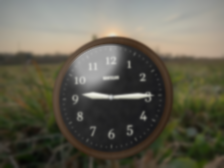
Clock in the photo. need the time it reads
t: 9:15
